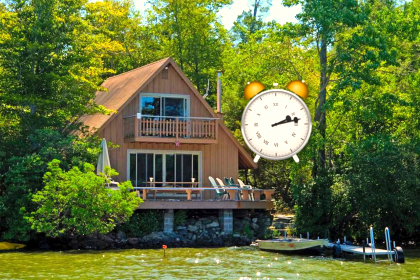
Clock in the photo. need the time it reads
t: 2:13
